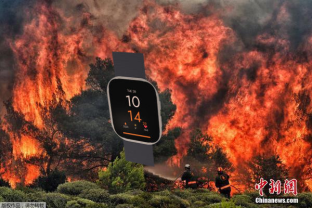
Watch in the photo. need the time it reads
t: 10:14
